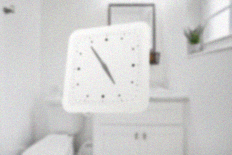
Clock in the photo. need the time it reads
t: 4:54
